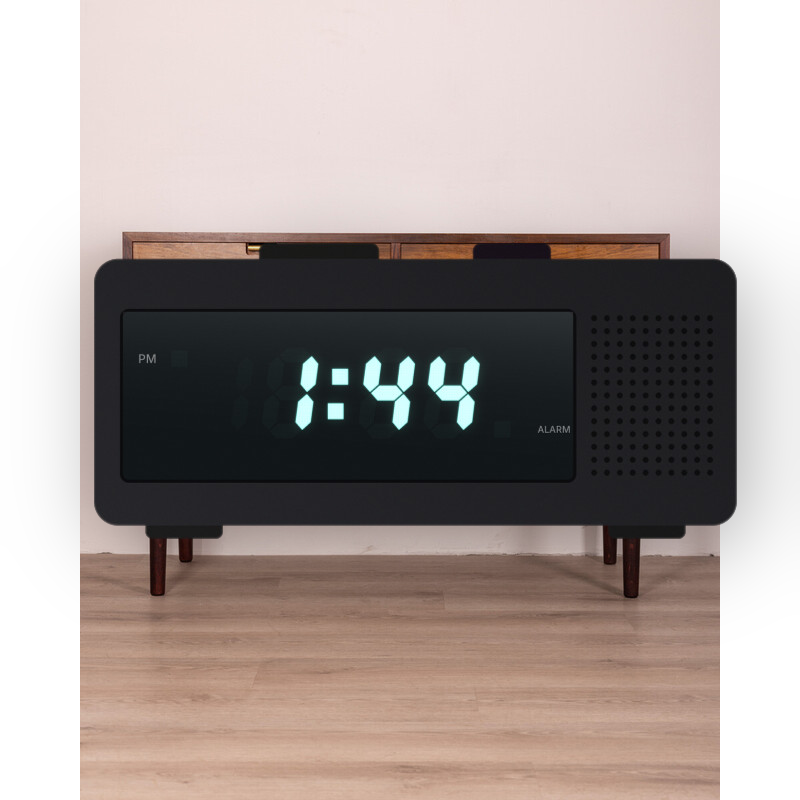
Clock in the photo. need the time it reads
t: 1:44
